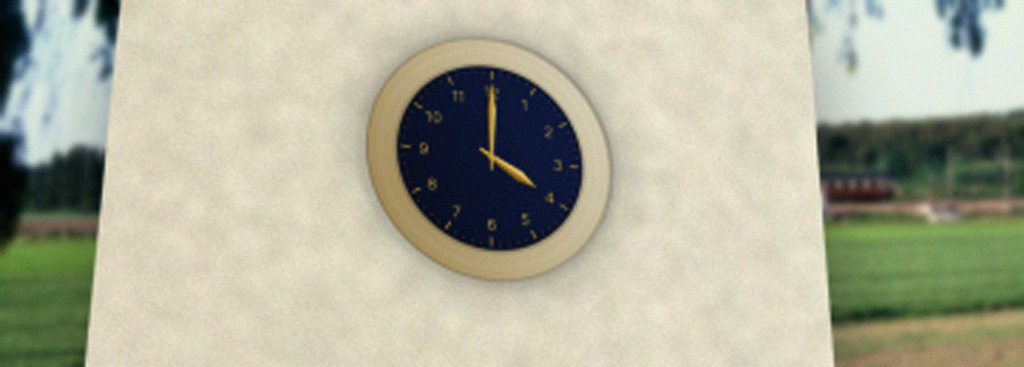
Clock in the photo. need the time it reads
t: 4:00
